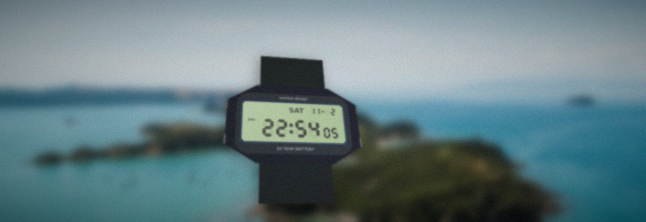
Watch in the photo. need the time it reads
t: 22:54:05
